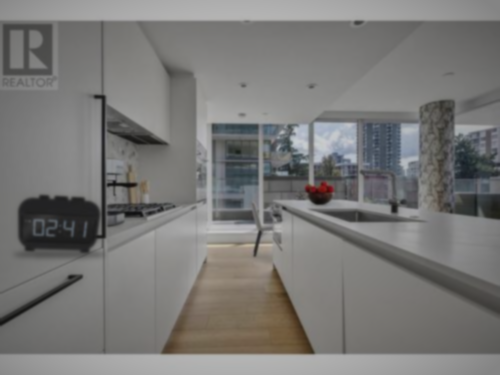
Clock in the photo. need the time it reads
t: 2:41
